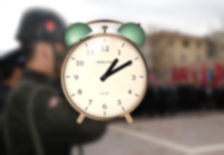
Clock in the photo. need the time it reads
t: 1:10
